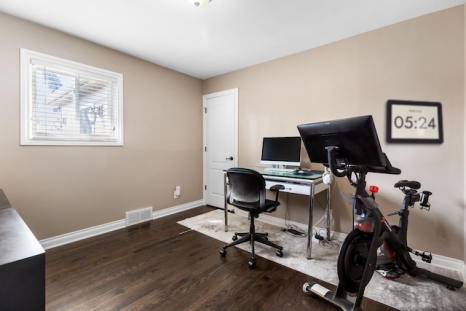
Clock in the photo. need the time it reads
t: 5:24
